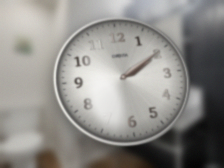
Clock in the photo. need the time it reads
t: 2:10
